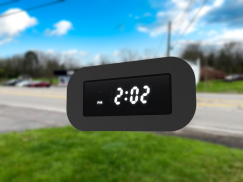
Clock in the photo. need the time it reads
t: 2:02
